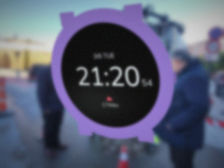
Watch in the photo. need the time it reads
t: 21:20
